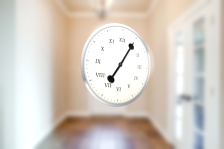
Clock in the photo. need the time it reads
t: 7:05
